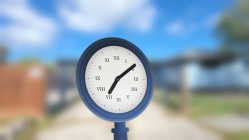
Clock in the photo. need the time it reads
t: 7:09
